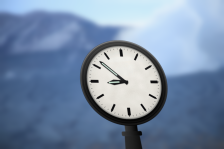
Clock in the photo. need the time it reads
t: 8:52
